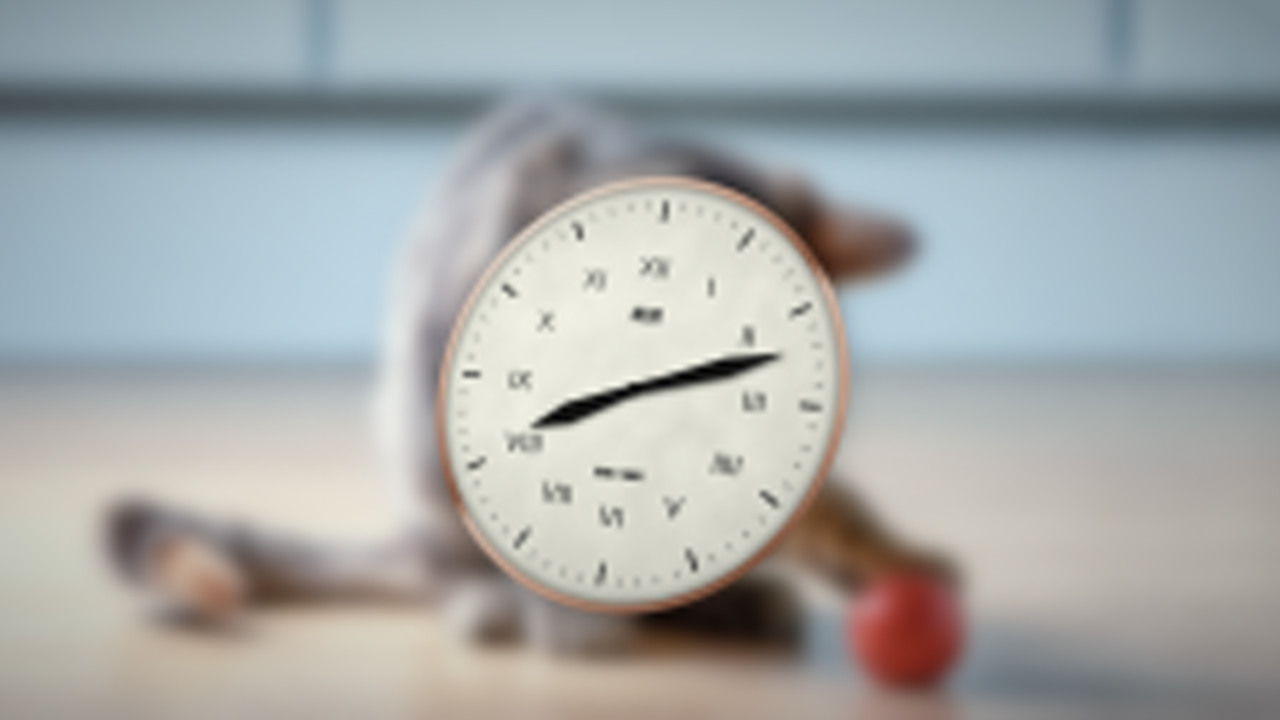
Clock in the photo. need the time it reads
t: 8:12
